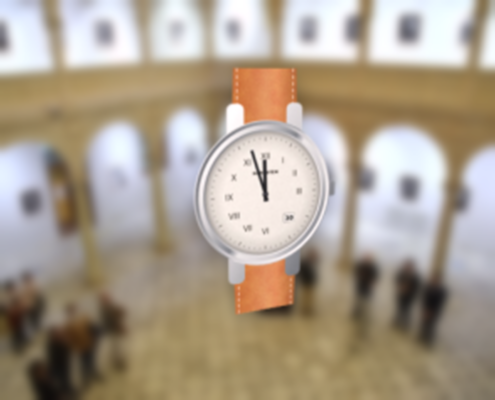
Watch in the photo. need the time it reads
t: 11:57
